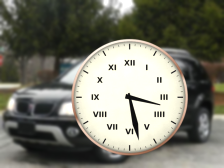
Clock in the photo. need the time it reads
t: 3:28
